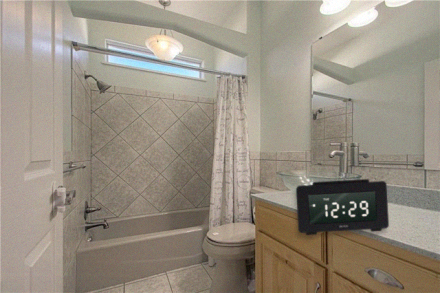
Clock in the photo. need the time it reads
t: 12:29
